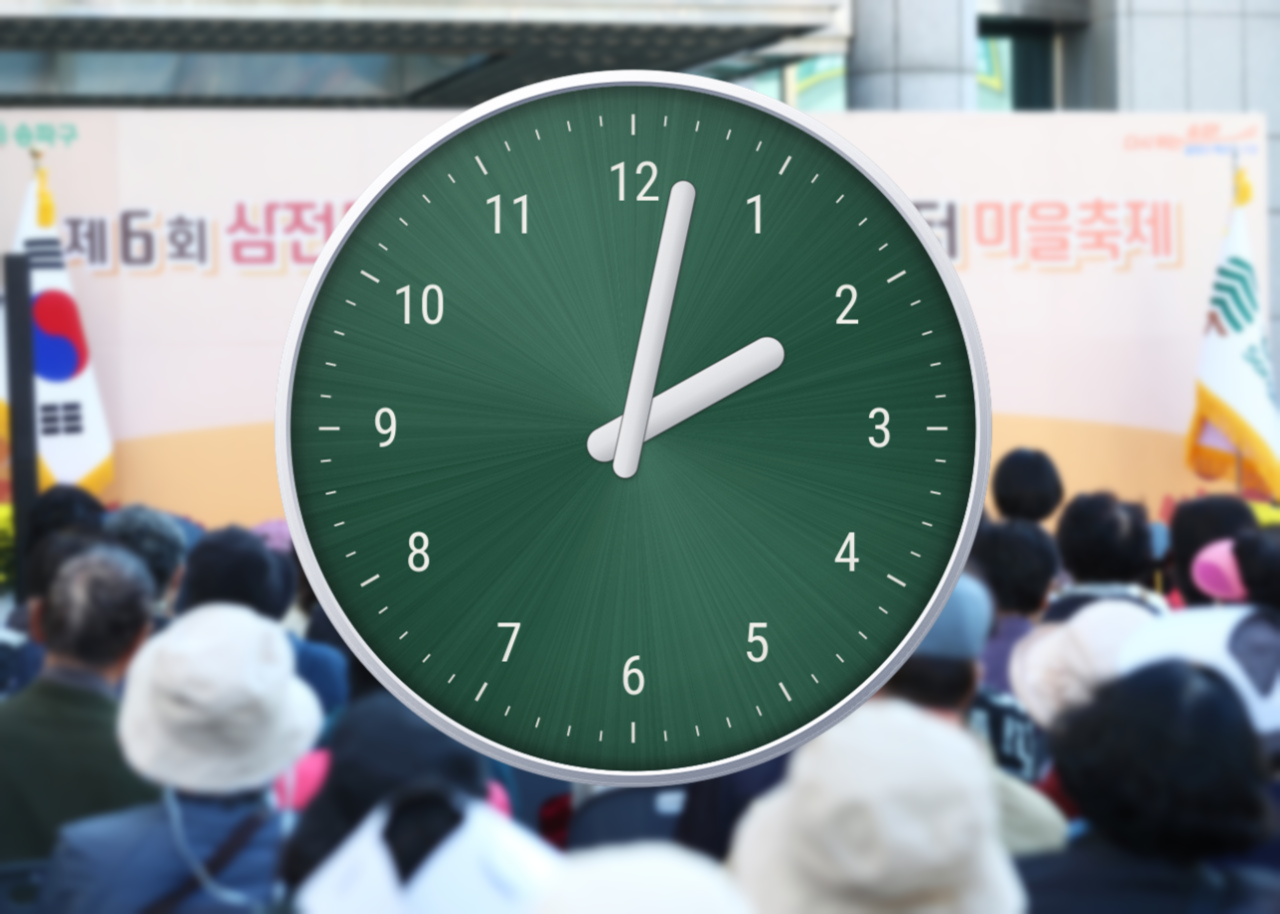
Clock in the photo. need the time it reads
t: 2:02
